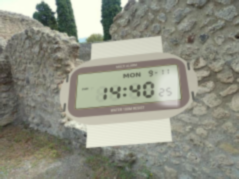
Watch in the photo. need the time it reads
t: 14:40
